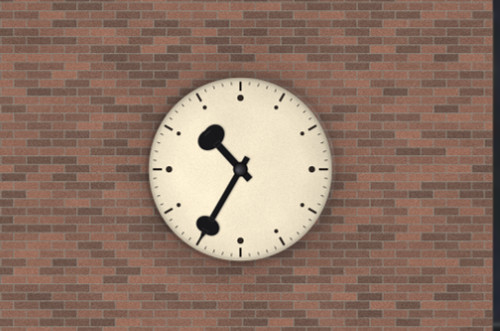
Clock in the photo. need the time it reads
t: 10:35
